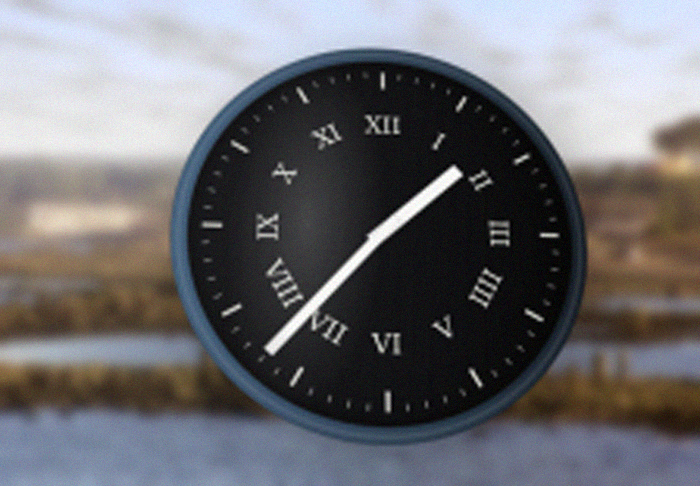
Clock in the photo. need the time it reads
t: 1:37
